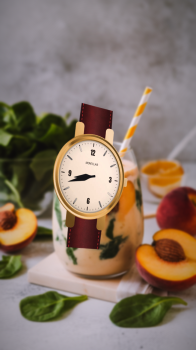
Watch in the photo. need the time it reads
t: 8:42
